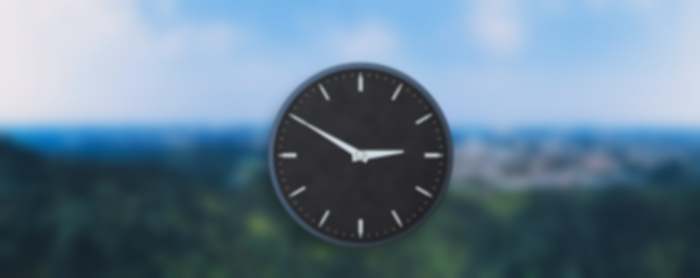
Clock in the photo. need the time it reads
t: 2:50
